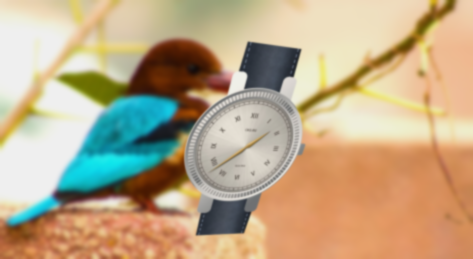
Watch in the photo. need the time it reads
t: 1:38
